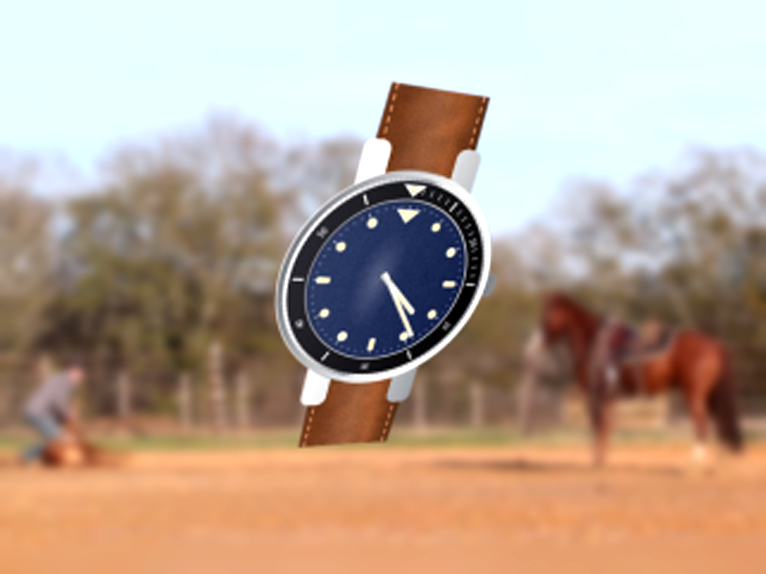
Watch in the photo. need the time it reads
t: 4:24
